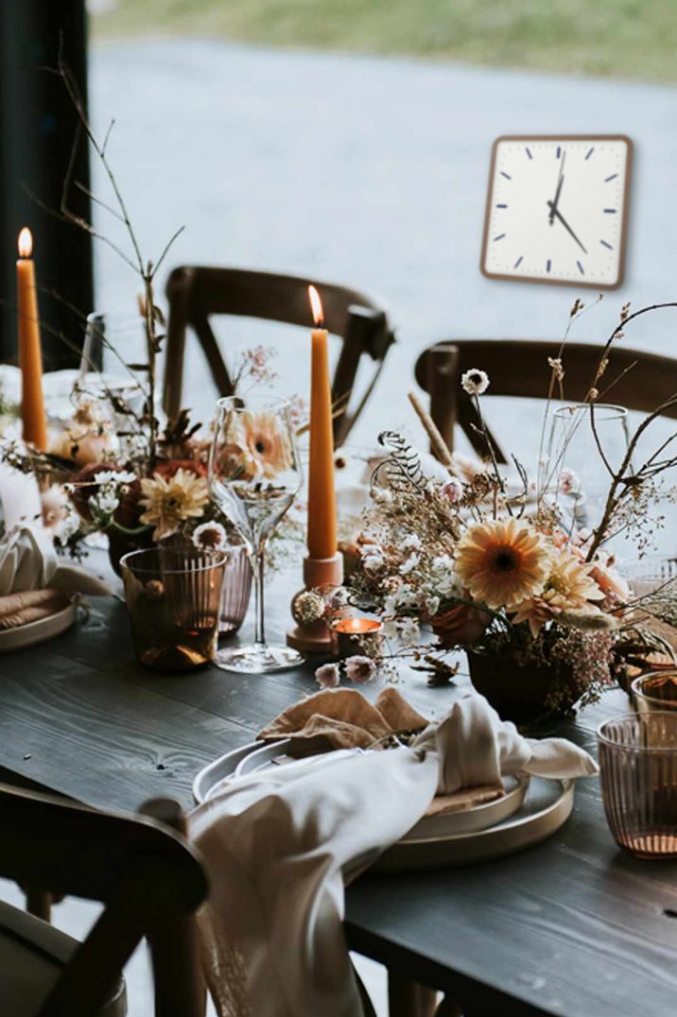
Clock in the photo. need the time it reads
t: 12:23:01
